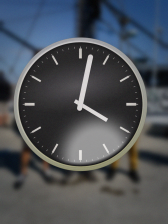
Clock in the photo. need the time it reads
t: 4:02
